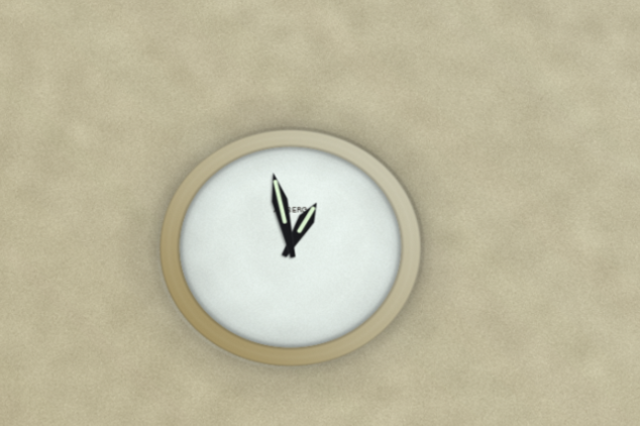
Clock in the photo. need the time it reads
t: 12:58
